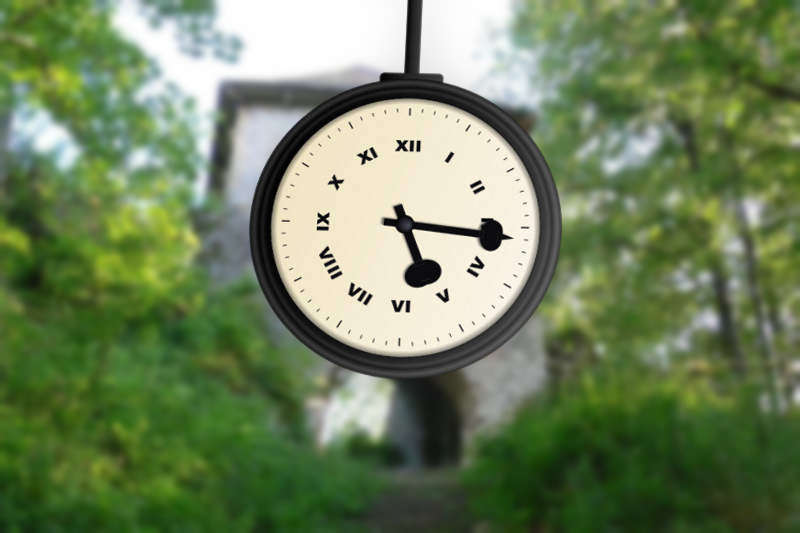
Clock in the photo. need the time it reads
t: 5:16
